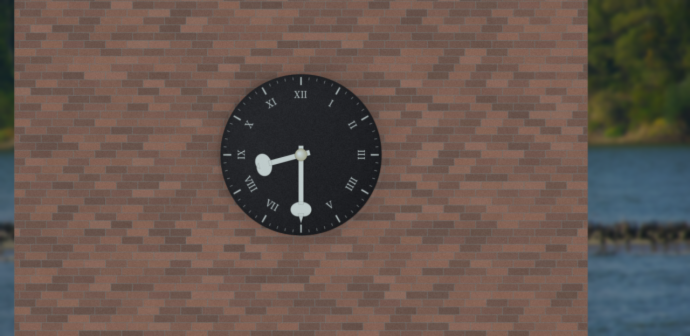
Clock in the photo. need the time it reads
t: 8:30
